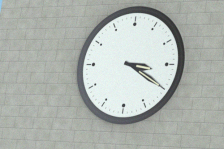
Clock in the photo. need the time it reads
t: 3:20
